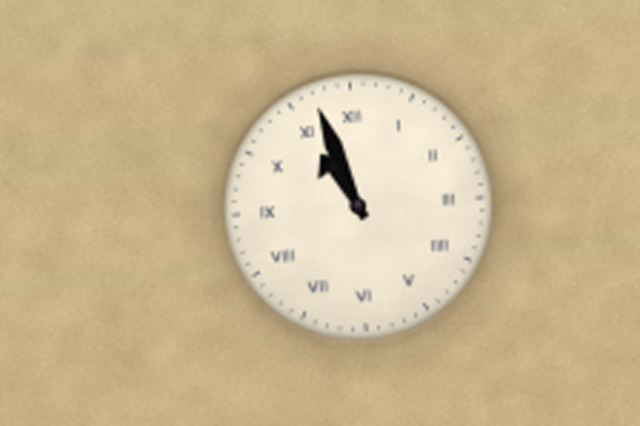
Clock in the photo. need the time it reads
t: 10:57
